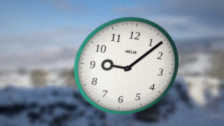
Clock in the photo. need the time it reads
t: 9:07
